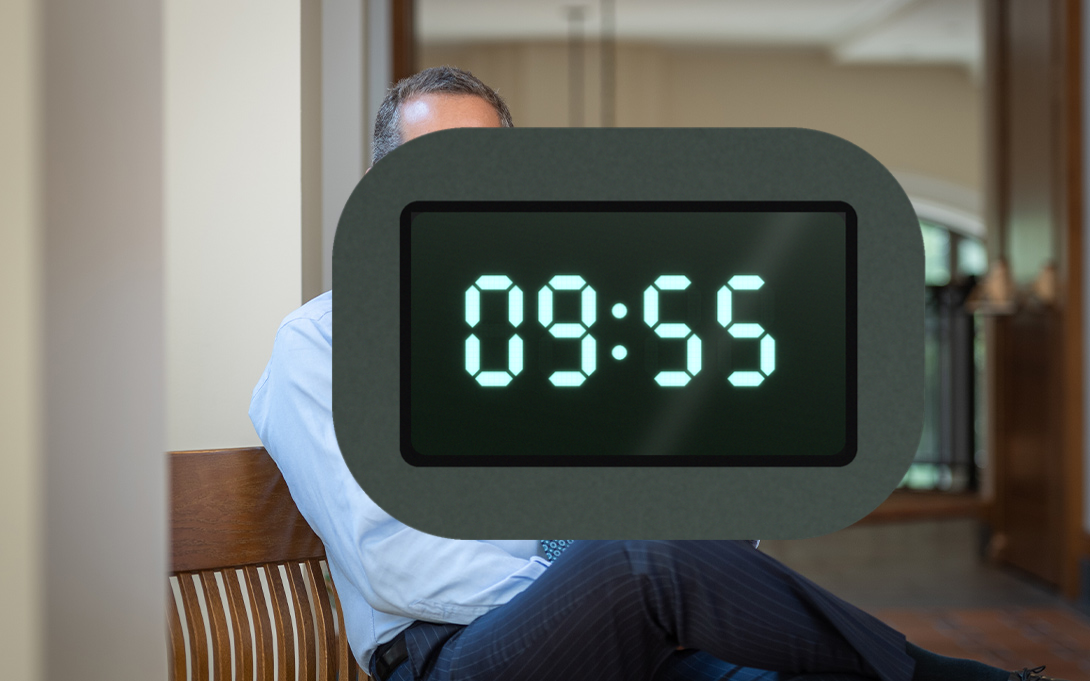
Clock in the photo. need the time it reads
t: 9:55
